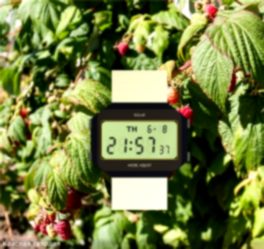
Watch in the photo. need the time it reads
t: 21:57
